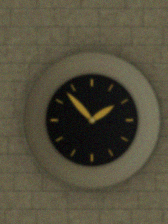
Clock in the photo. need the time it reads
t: 1:53
